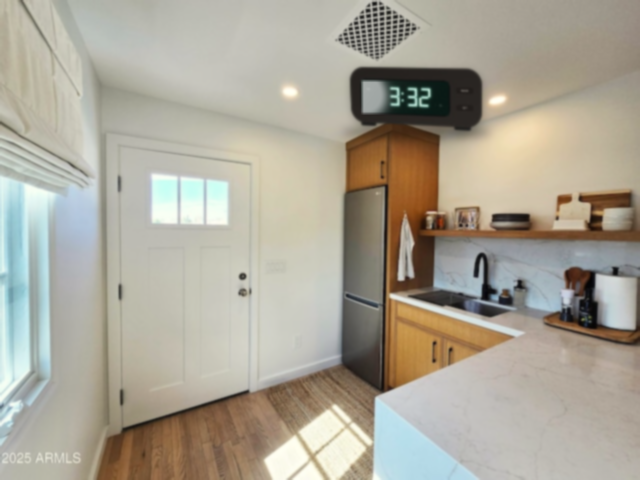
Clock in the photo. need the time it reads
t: 3:32
